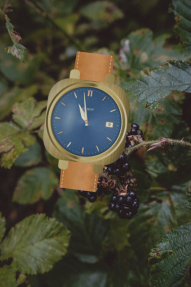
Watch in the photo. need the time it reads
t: 10:58
